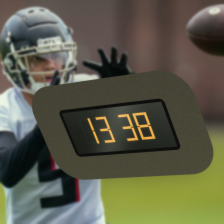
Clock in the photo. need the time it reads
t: 13:38
